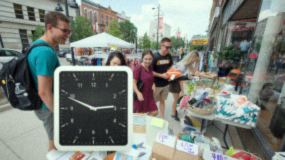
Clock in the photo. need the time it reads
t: 2:49
